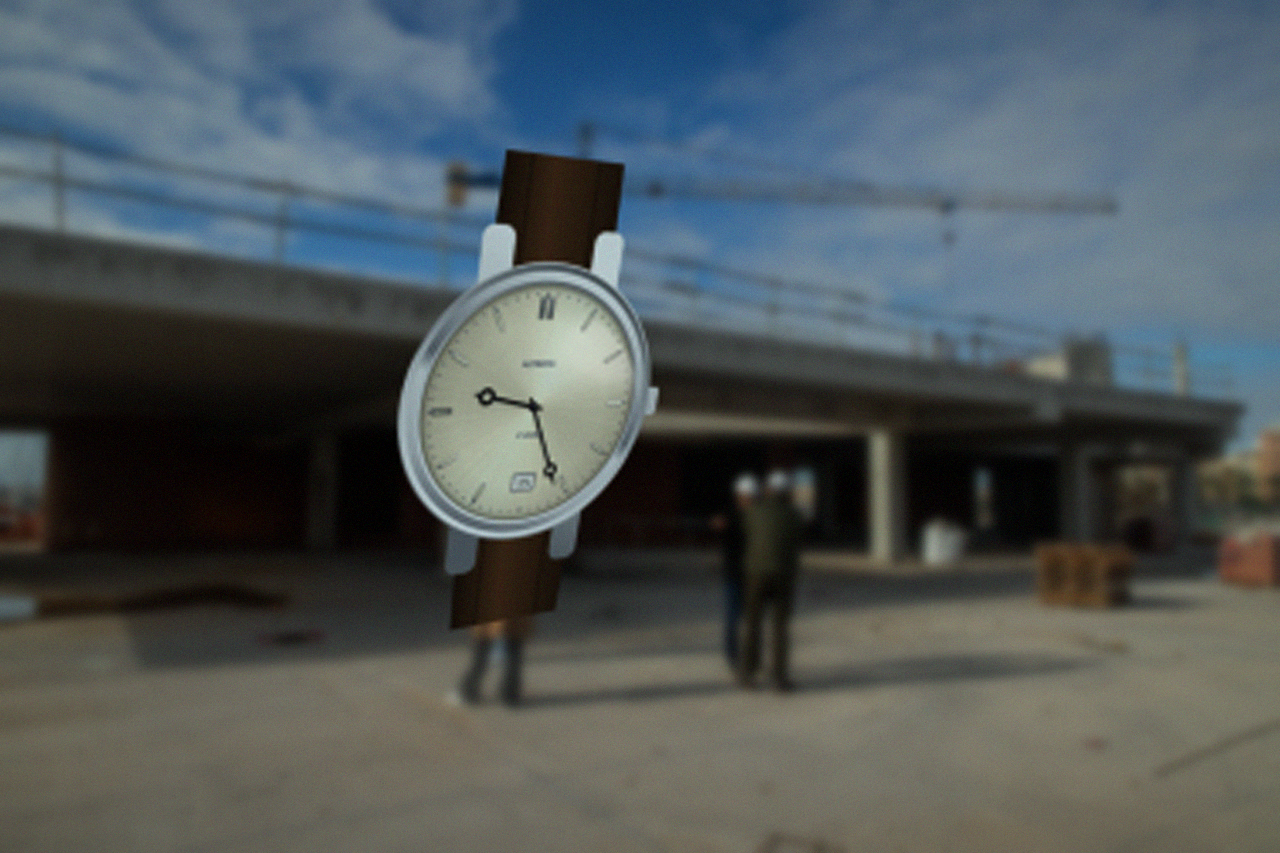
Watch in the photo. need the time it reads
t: 9:26
